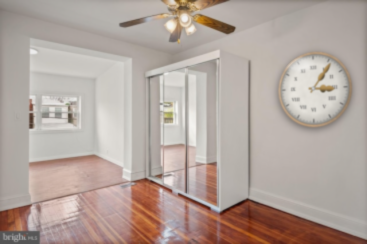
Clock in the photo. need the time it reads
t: 3:06
